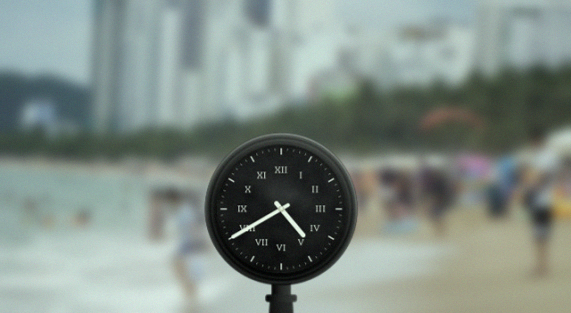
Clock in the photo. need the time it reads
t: 4:40
